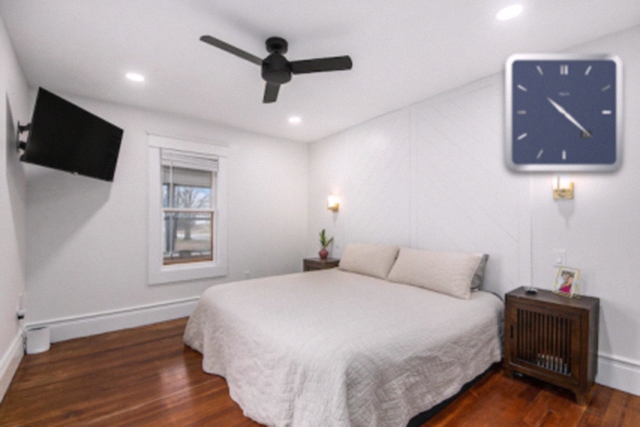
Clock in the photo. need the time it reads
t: 10:22
